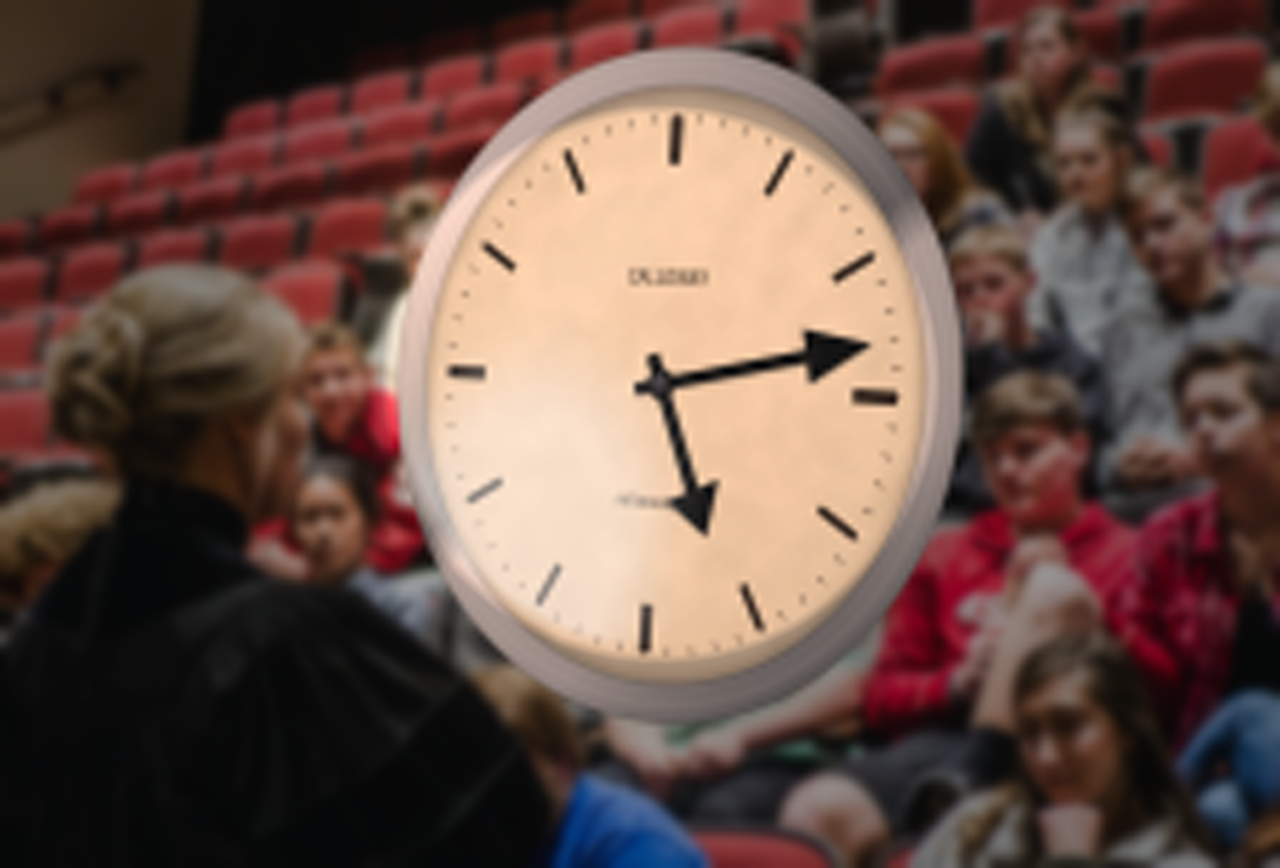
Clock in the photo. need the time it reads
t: 5:13
